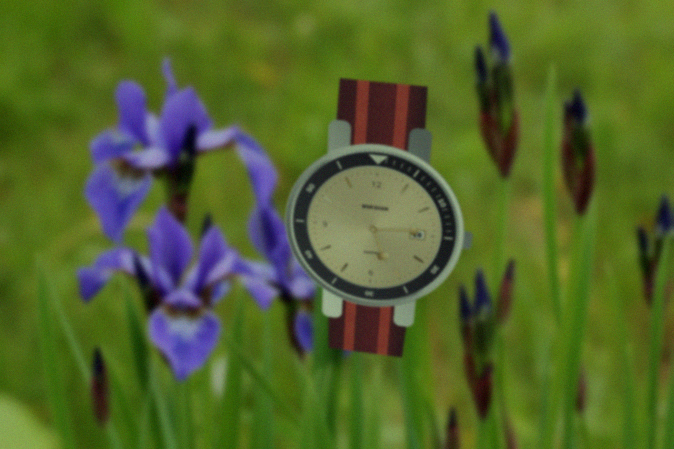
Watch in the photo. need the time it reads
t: 5:14
